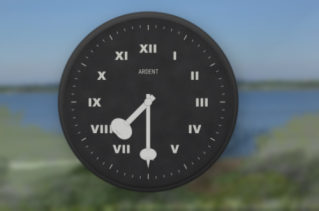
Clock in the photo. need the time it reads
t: 7:30
